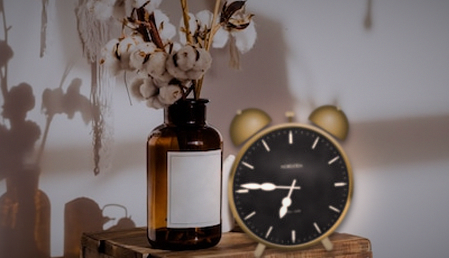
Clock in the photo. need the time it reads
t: 6:46
